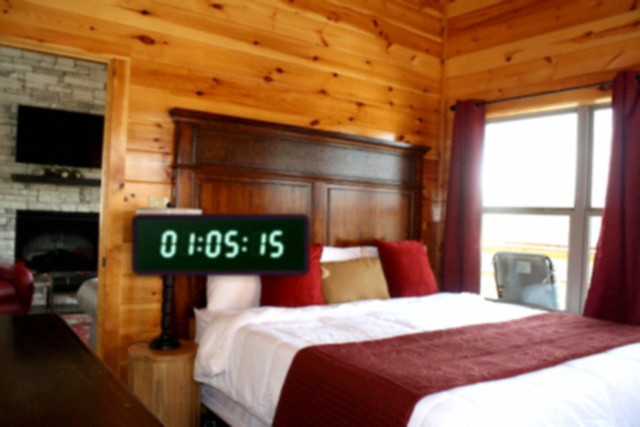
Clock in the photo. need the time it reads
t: 1:05:15
